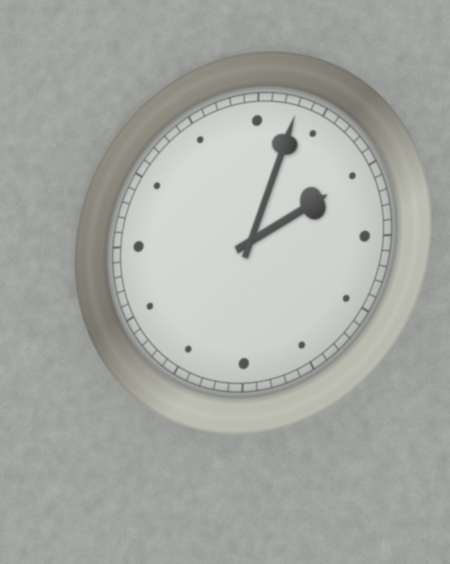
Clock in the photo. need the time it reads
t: 2:03
